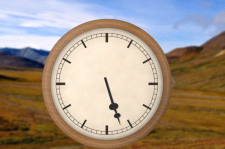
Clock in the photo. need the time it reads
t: 5:27
